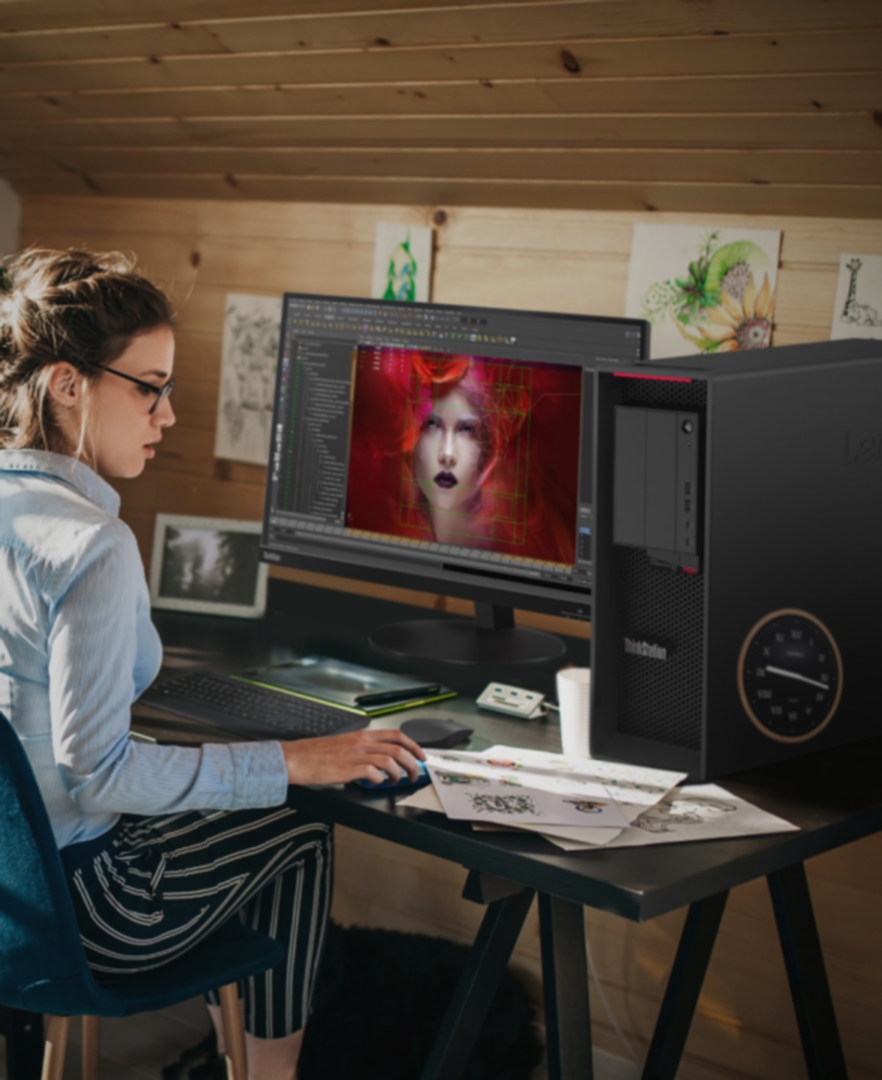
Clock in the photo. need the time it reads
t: 9:17
